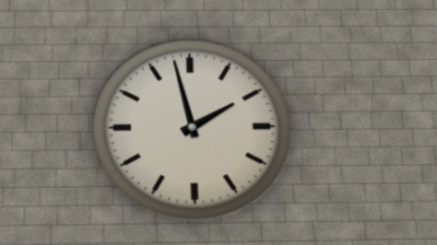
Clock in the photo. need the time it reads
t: 1:58
